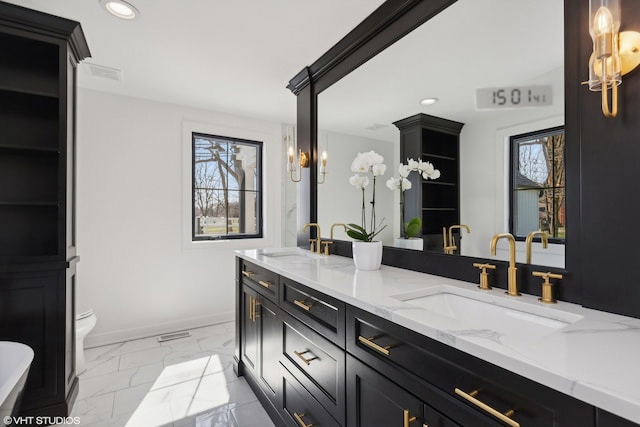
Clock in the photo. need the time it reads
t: 15:01
